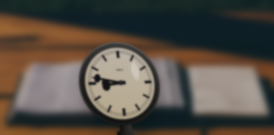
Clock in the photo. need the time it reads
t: 8:47
